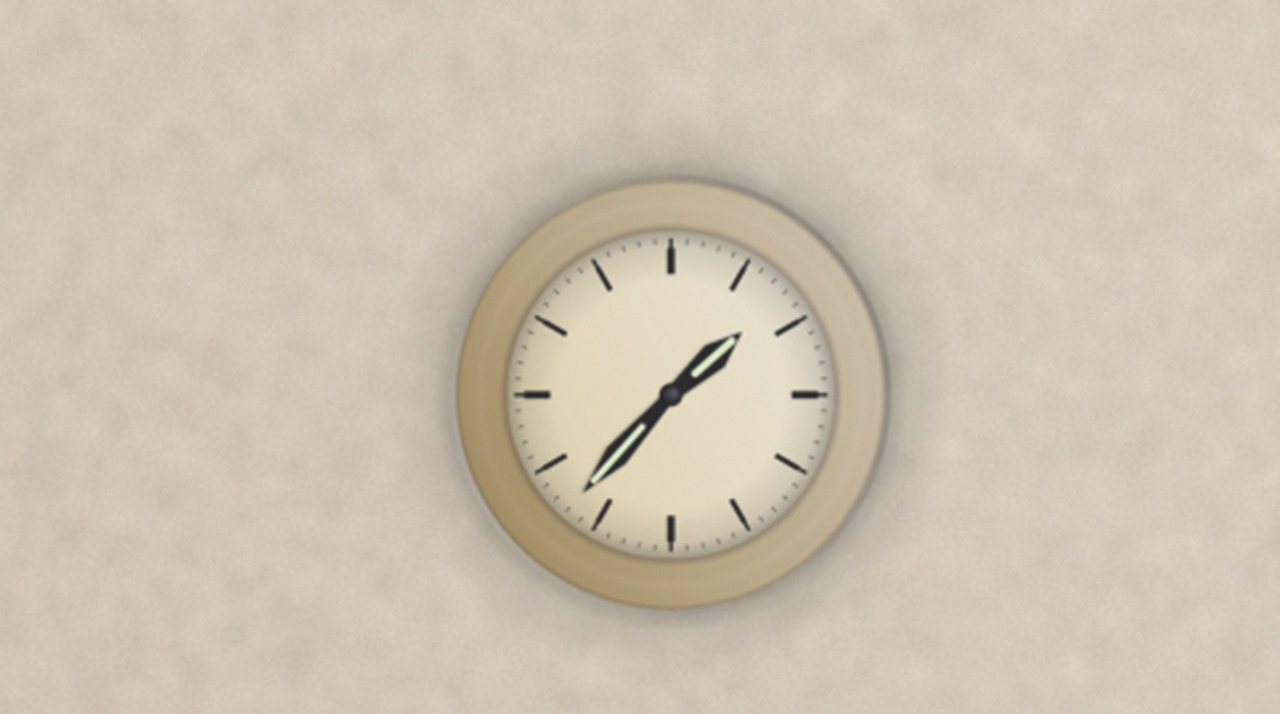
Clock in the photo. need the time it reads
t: 1:37
